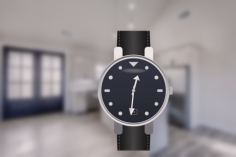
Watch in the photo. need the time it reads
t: 12:31
